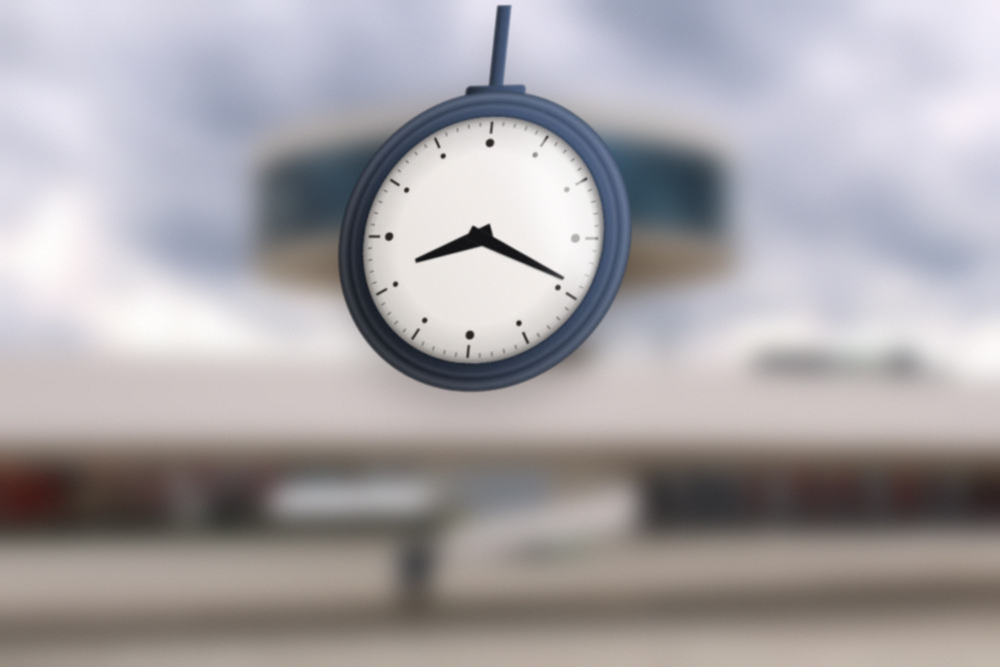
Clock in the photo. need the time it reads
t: 8:19
